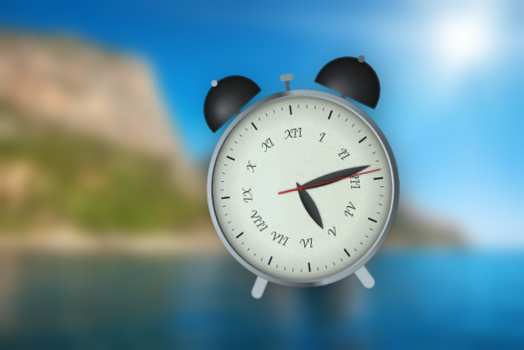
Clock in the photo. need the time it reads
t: 5:13:14
